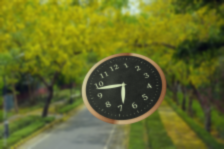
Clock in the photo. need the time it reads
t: 6:48
